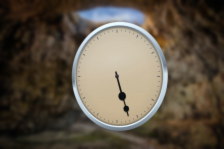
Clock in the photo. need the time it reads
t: 5:27
